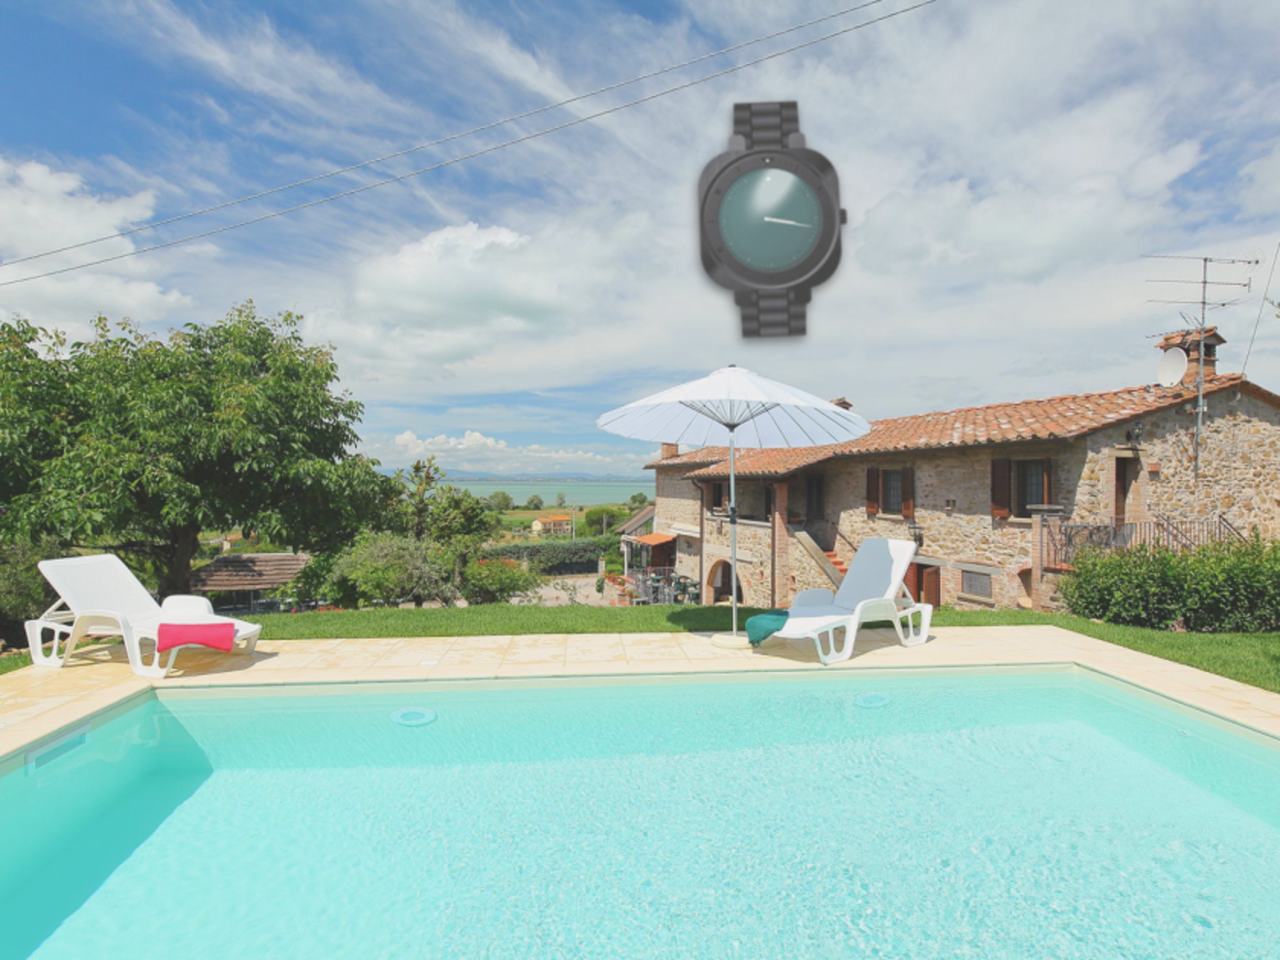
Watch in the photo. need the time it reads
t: 3:17
